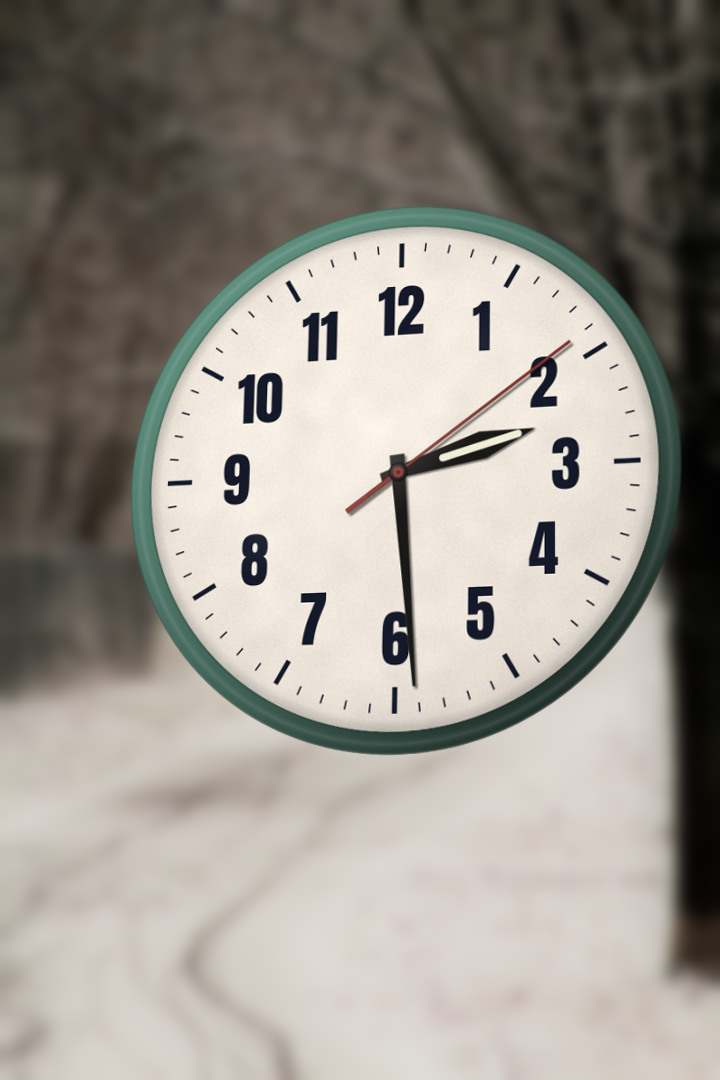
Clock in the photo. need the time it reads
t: 2:29:09
